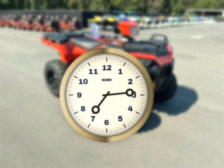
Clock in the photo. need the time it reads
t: 7:14
